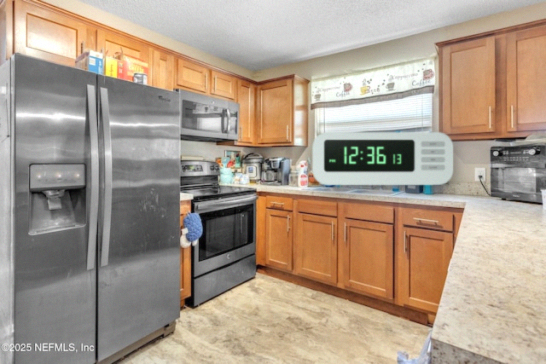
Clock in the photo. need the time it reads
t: 12:36:13
